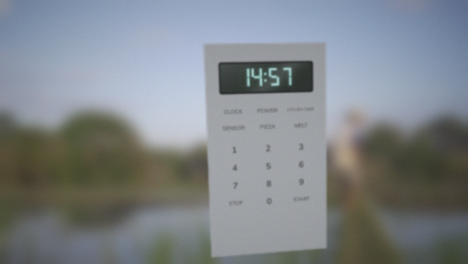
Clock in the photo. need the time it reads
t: 14:57
